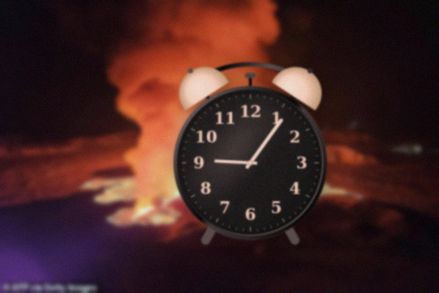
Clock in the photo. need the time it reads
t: 9:06
